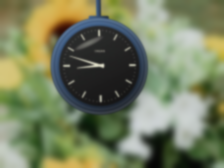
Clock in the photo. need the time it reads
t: 8:48
